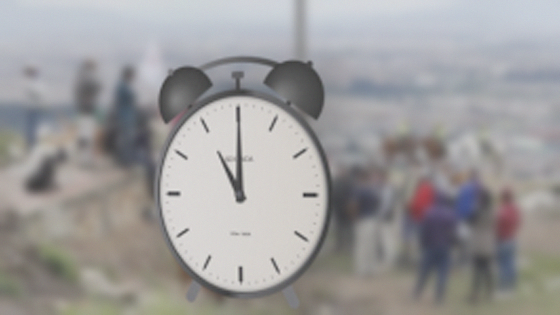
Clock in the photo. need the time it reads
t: 11:00
